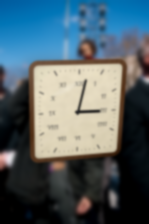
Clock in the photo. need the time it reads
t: 3:02
